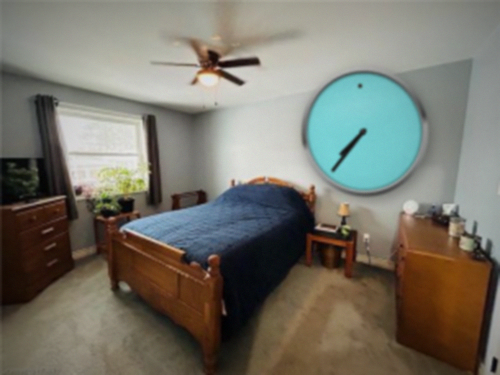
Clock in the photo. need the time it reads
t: 7:37
